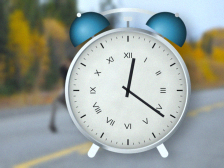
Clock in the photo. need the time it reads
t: 12:21
